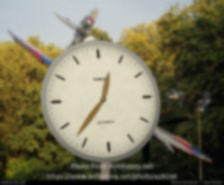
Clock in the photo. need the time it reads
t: 12:37
